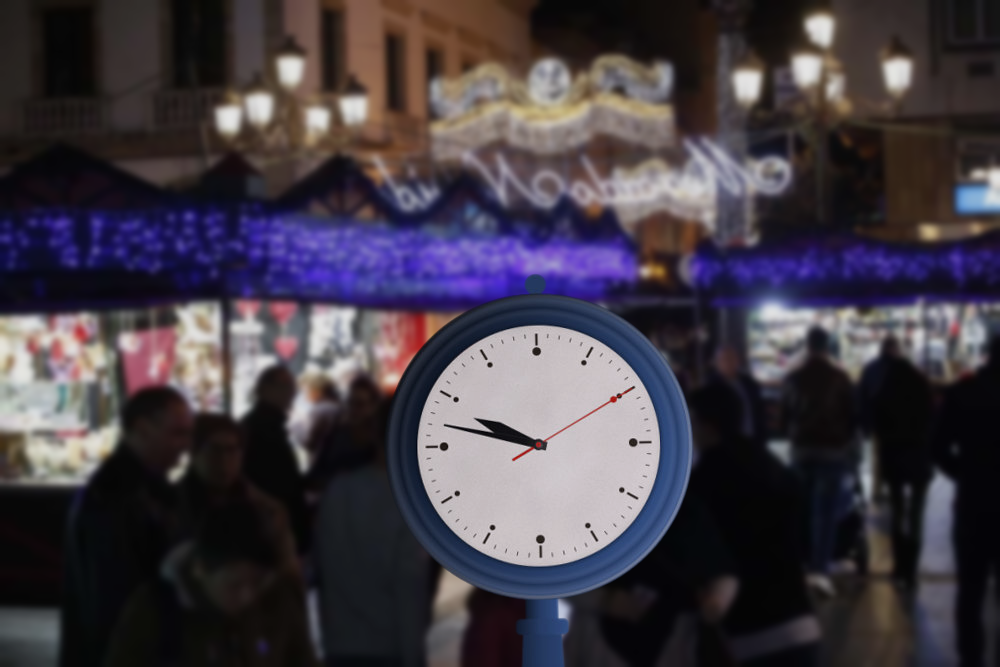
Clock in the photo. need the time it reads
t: 9:47:10
